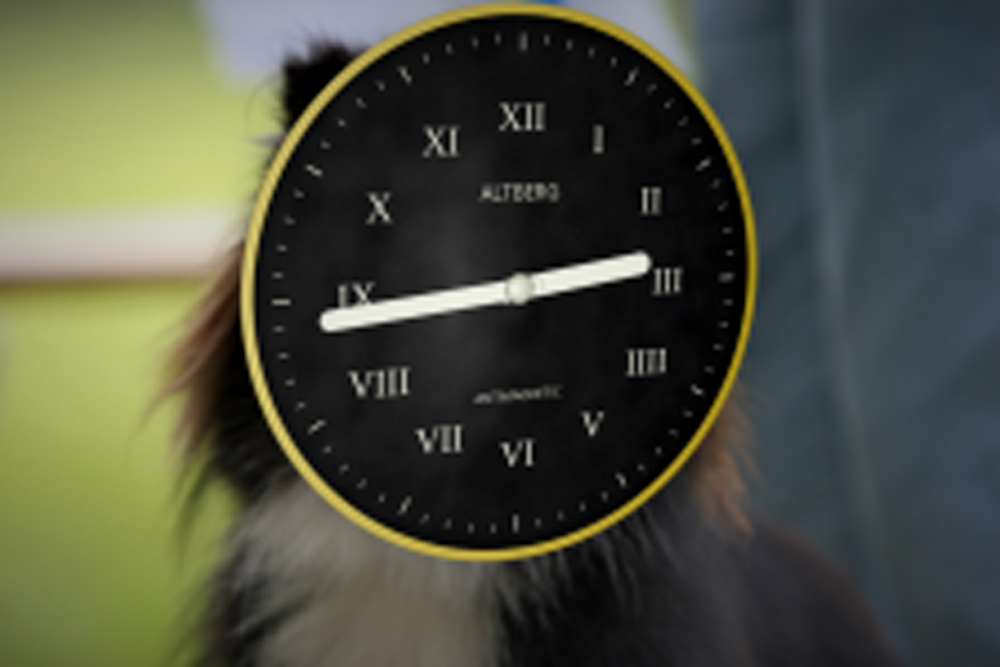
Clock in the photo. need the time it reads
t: 2:44
